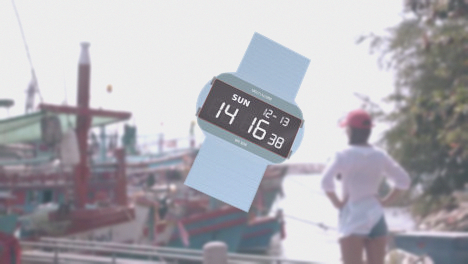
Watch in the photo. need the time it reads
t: 14:16:38
